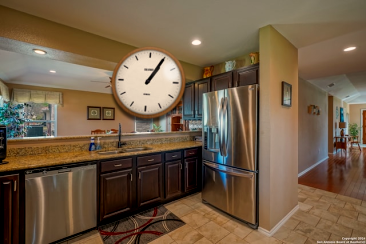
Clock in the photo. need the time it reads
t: 1:05
